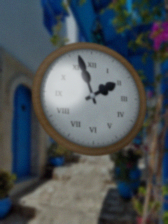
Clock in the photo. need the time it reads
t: 1:57
